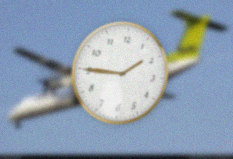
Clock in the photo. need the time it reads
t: 1:45
